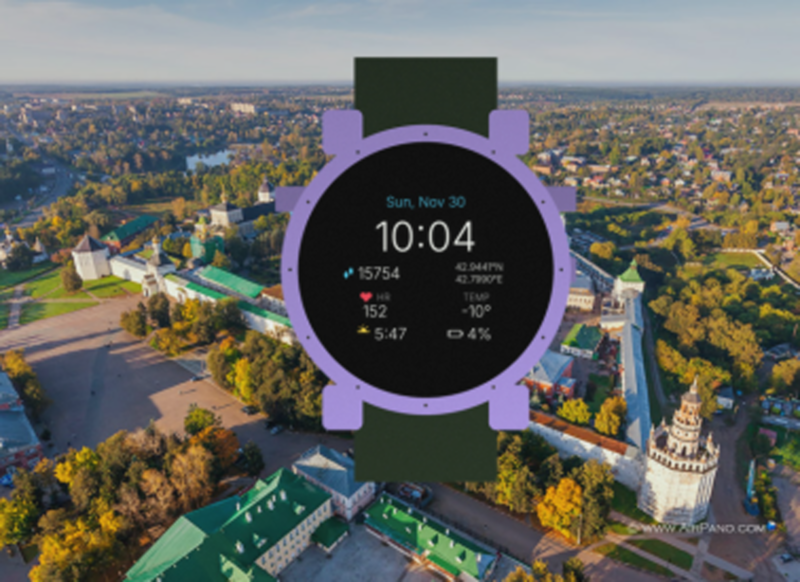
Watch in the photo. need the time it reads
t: 10:04
